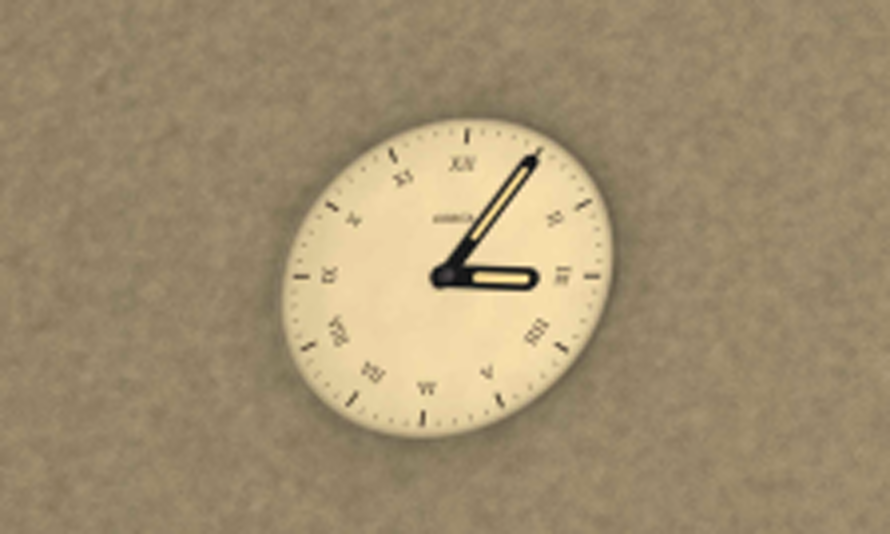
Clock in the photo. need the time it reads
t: 3:05
